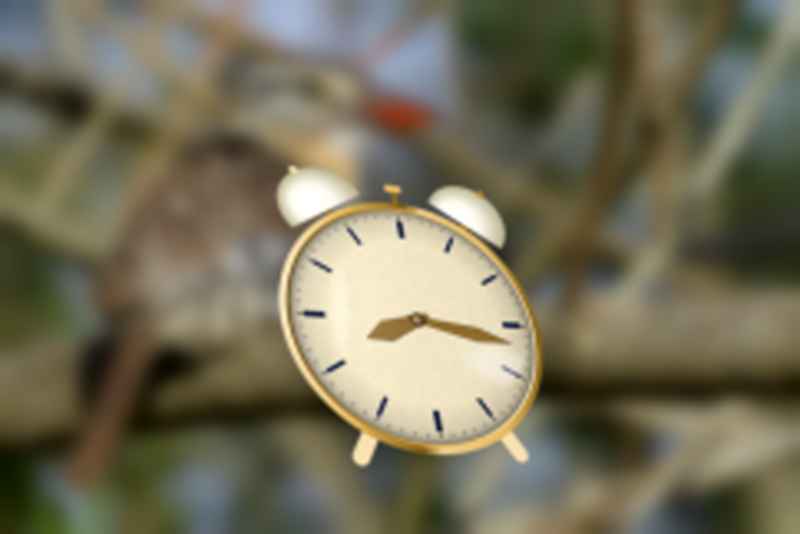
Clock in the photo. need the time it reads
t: 8:17
